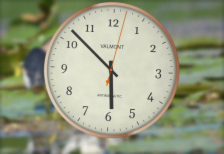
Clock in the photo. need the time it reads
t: 5:52:02
